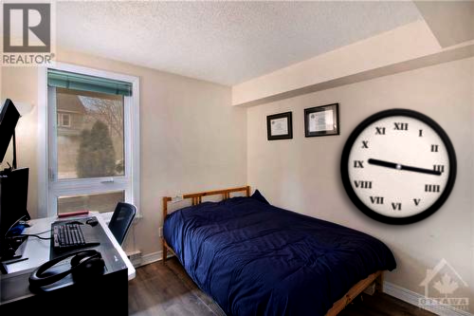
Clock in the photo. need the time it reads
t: 9:16
